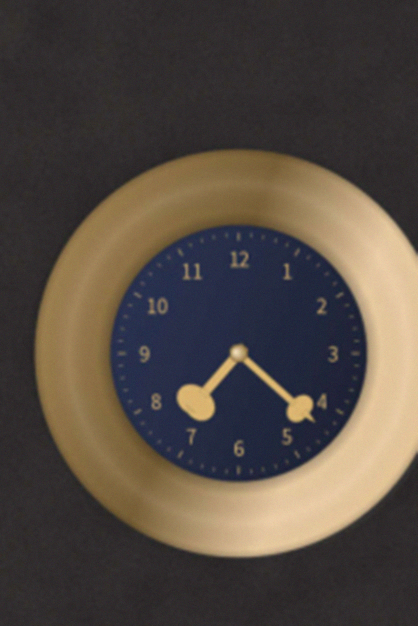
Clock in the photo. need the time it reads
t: 7:22
